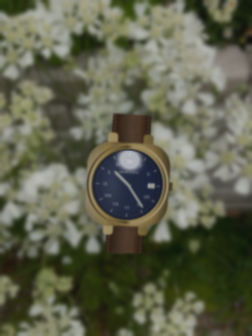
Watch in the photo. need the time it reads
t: 10:24
